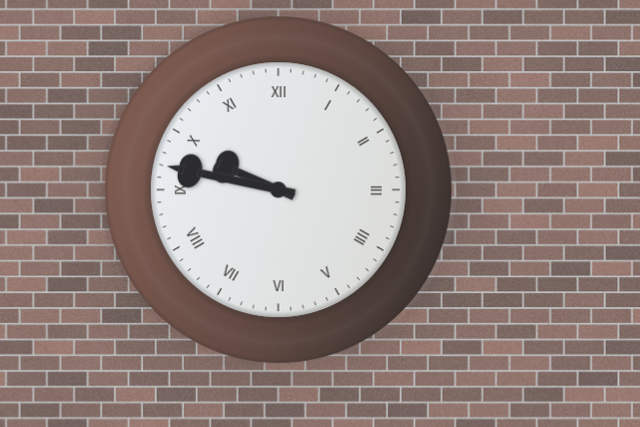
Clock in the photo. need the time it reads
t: 9:47
